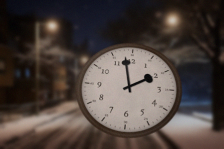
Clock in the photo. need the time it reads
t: 1:58
